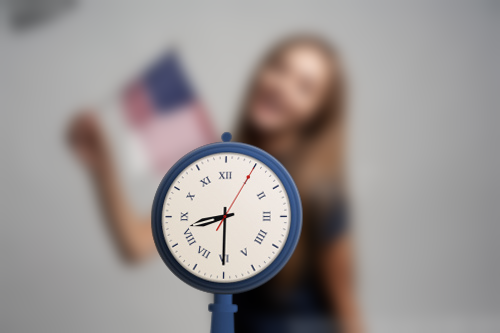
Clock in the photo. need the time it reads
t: 8:30:05
